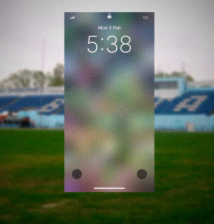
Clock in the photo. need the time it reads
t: 5:38
